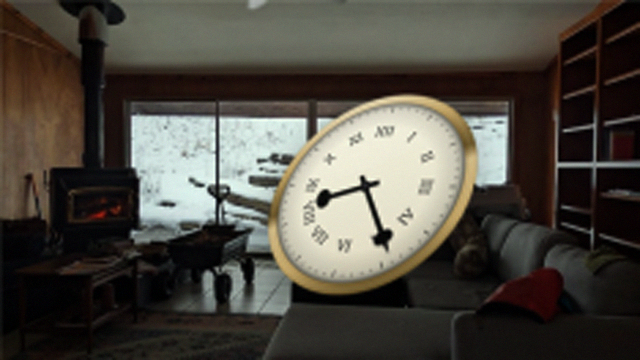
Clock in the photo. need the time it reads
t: 8:24
